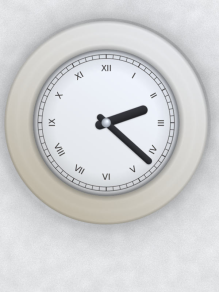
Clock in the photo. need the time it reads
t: 2:22
